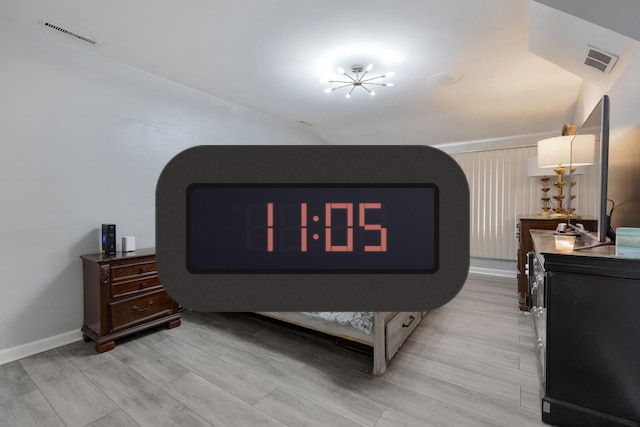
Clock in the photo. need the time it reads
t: 11:05
